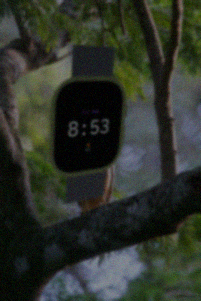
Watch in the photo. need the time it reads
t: 8:53
